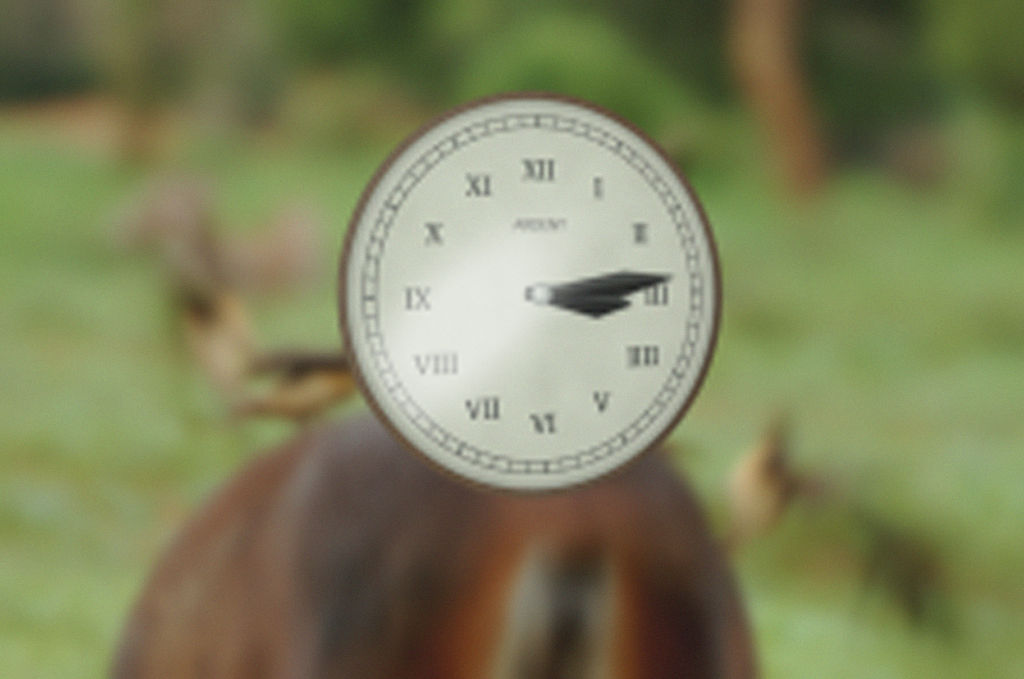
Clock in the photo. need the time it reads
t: 3:14
